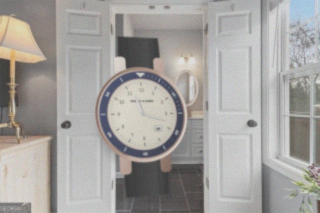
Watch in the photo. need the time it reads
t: 11:18
